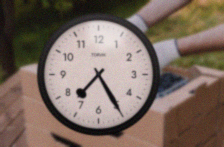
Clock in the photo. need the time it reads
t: 7:25
